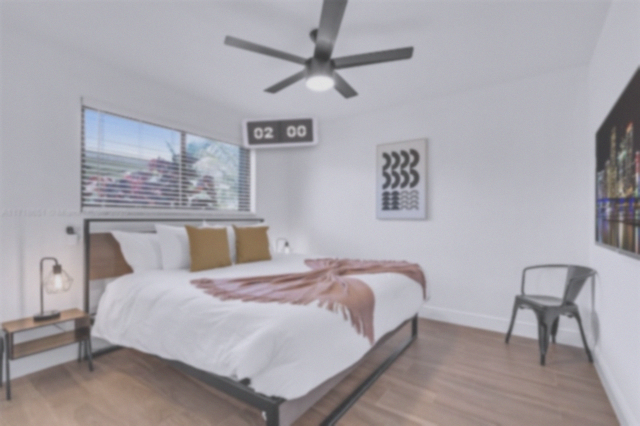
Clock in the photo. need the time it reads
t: 2:00
